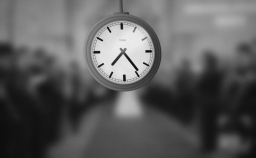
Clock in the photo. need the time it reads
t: 7:24
